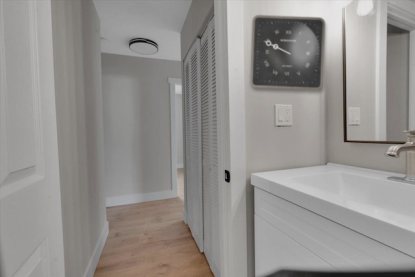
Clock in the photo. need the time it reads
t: 9:49
